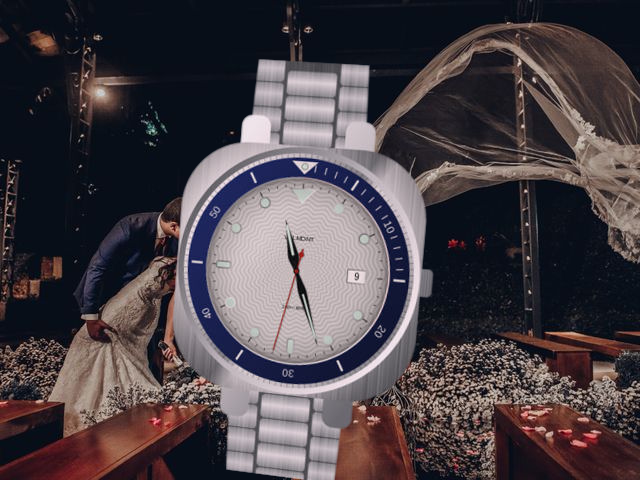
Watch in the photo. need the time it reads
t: 11:26:32
